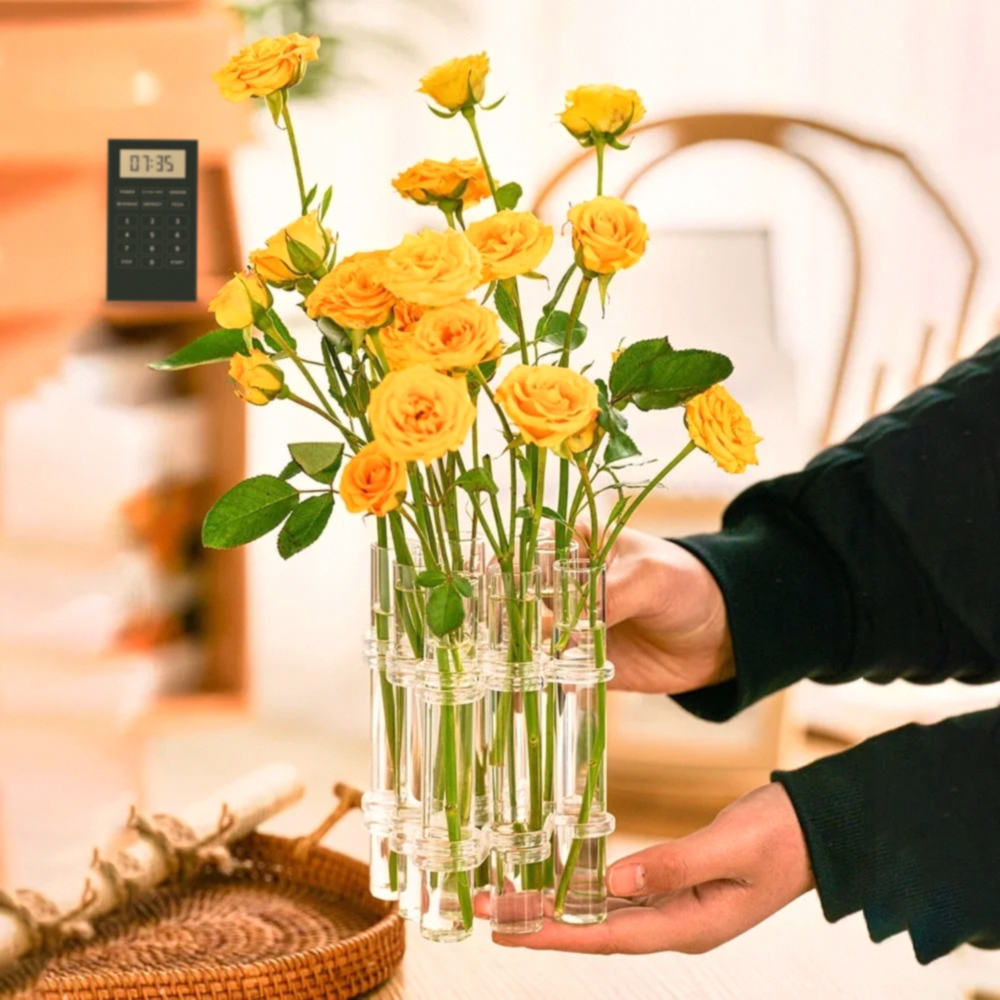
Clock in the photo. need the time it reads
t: 7:35
